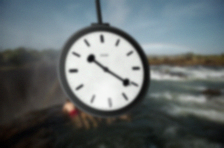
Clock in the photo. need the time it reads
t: 10:21
